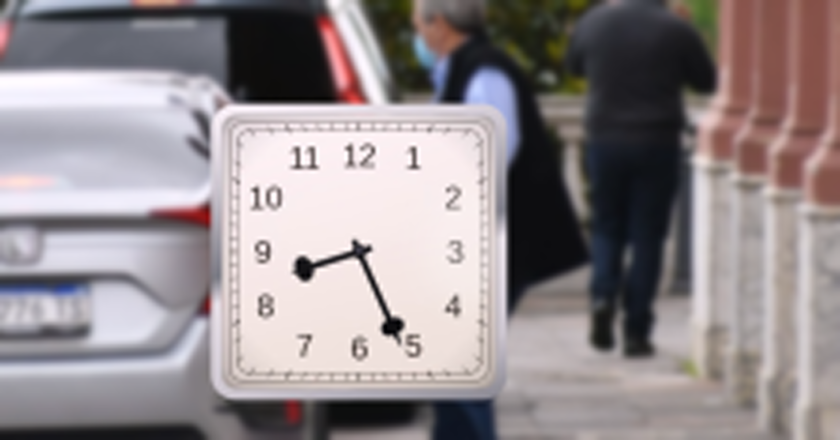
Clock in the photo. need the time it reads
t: 8:26
